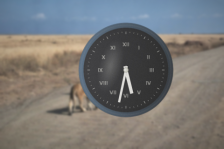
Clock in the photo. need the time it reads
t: 5:32
